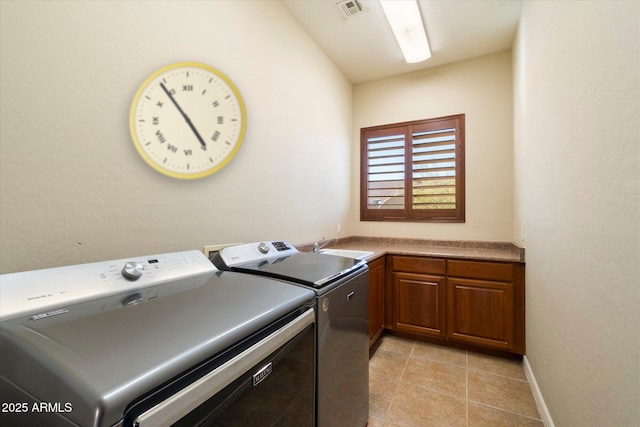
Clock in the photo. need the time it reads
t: 4:54
